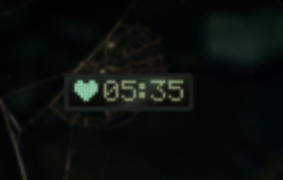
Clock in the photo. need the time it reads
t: 5:35
